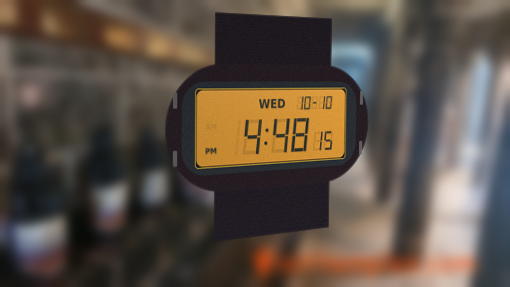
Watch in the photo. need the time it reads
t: 4:48:15
